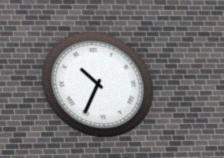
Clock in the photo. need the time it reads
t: 10:35
